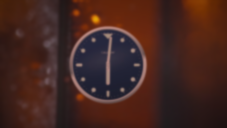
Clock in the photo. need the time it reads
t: 6:01
